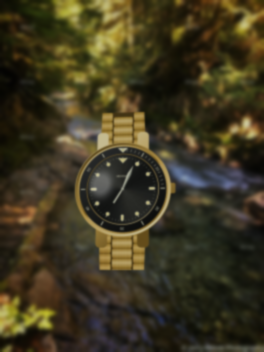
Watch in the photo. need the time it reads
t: 7:04
